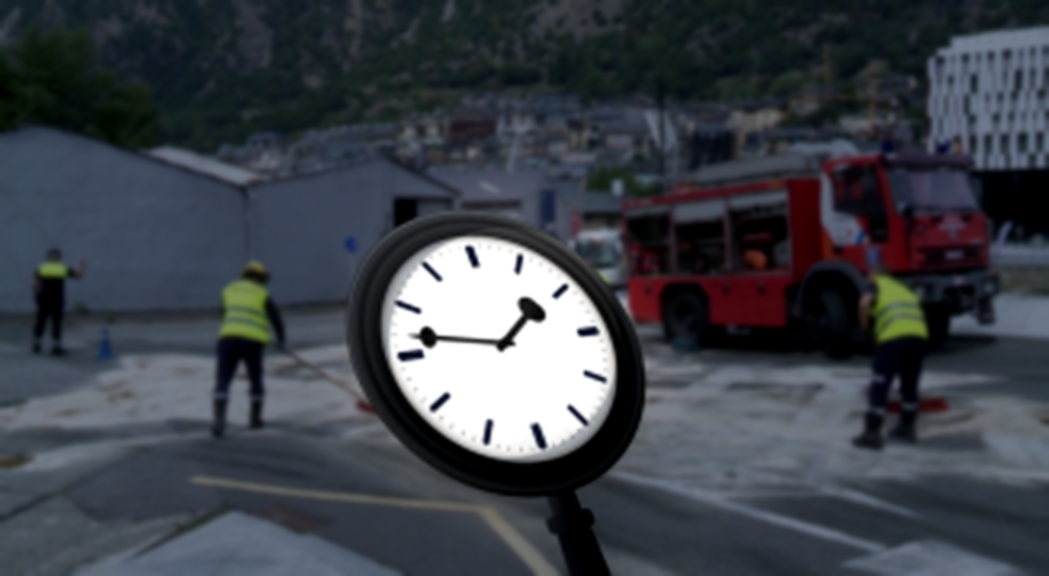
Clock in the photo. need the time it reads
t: 1:47
